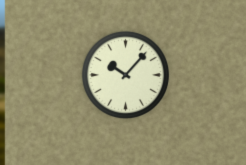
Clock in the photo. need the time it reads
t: 10:07
